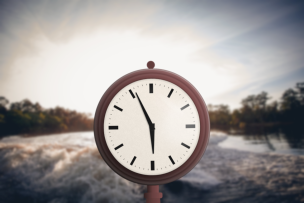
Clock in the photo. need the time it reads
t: 5:56
